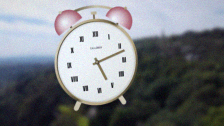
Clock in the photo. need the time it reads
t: 5:12
